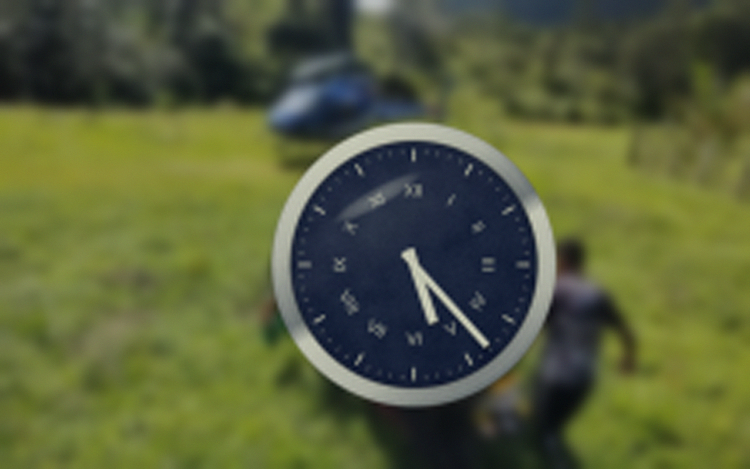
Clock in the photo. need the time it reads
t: 5:23
